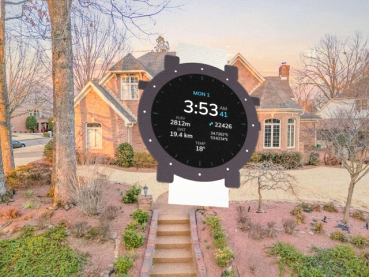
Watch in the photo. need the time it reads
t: 3:53
